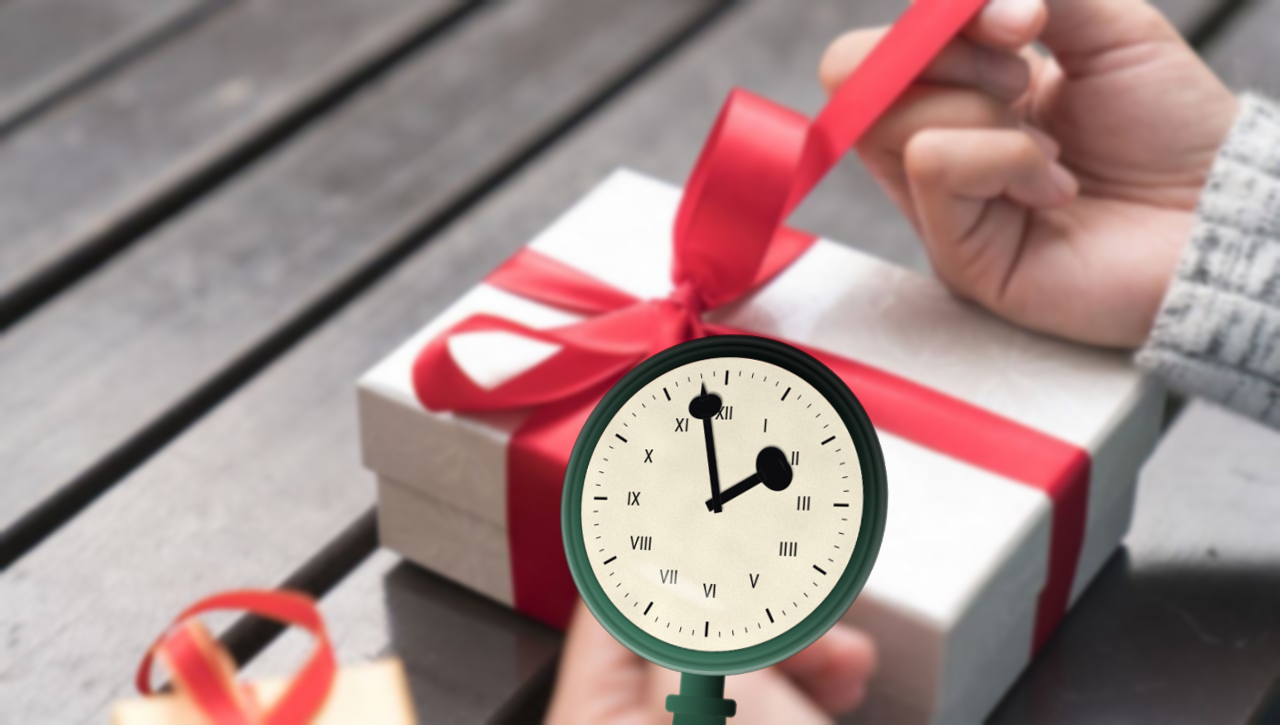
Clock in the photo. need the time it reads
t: 1:58
